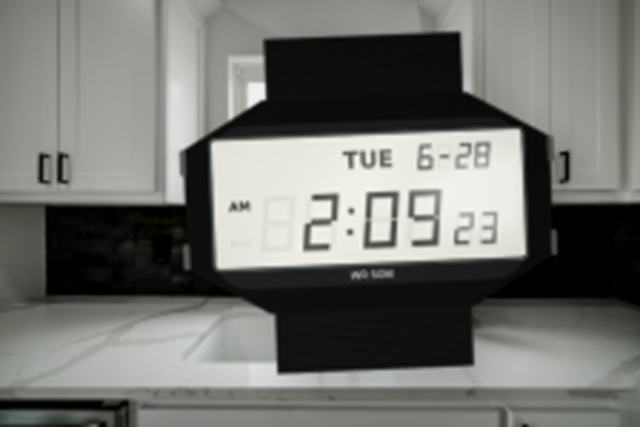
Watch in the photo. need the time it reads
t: 2:09:23
